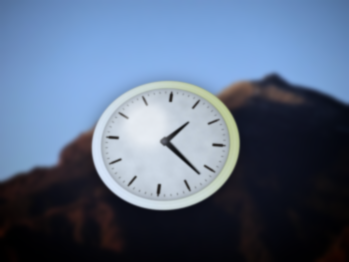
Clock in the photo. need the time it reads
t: 1:22
